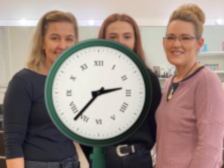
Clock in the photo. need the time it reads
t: 2:37
